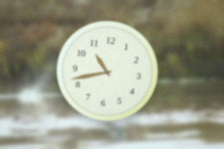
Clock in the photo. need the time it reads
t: 10:42
